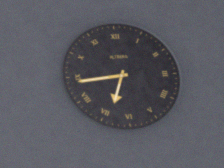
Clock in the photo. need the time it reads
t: 6:44
